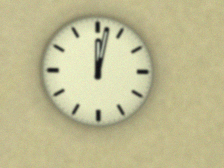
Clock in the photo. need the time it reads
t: 12:02
